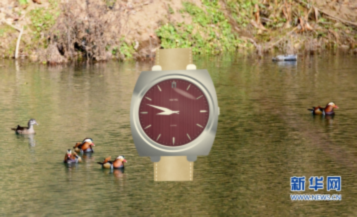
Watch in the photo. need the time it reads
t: 8:48
